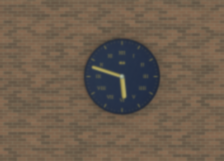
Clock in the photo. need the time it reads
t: 5:48
